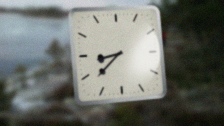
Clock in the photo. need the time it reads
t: 8:38
